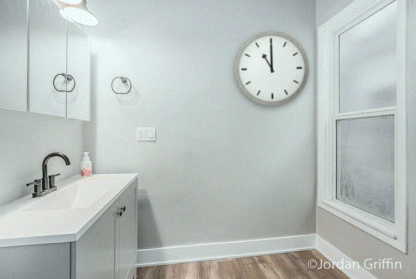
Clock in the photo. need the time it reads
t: 11:00
